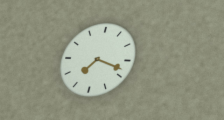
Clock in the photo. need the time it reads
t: 7:18
